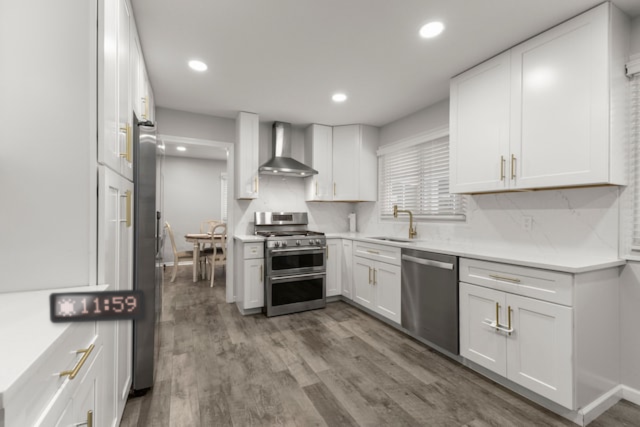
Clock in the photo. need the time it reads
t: 11:59
